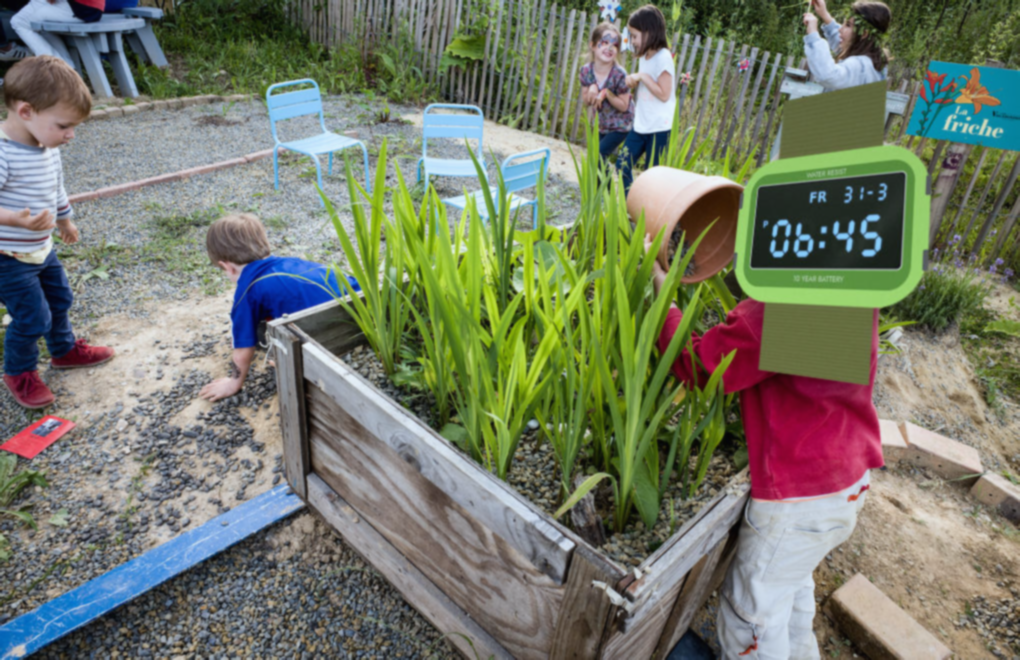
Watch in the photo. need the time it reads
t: 6:45
